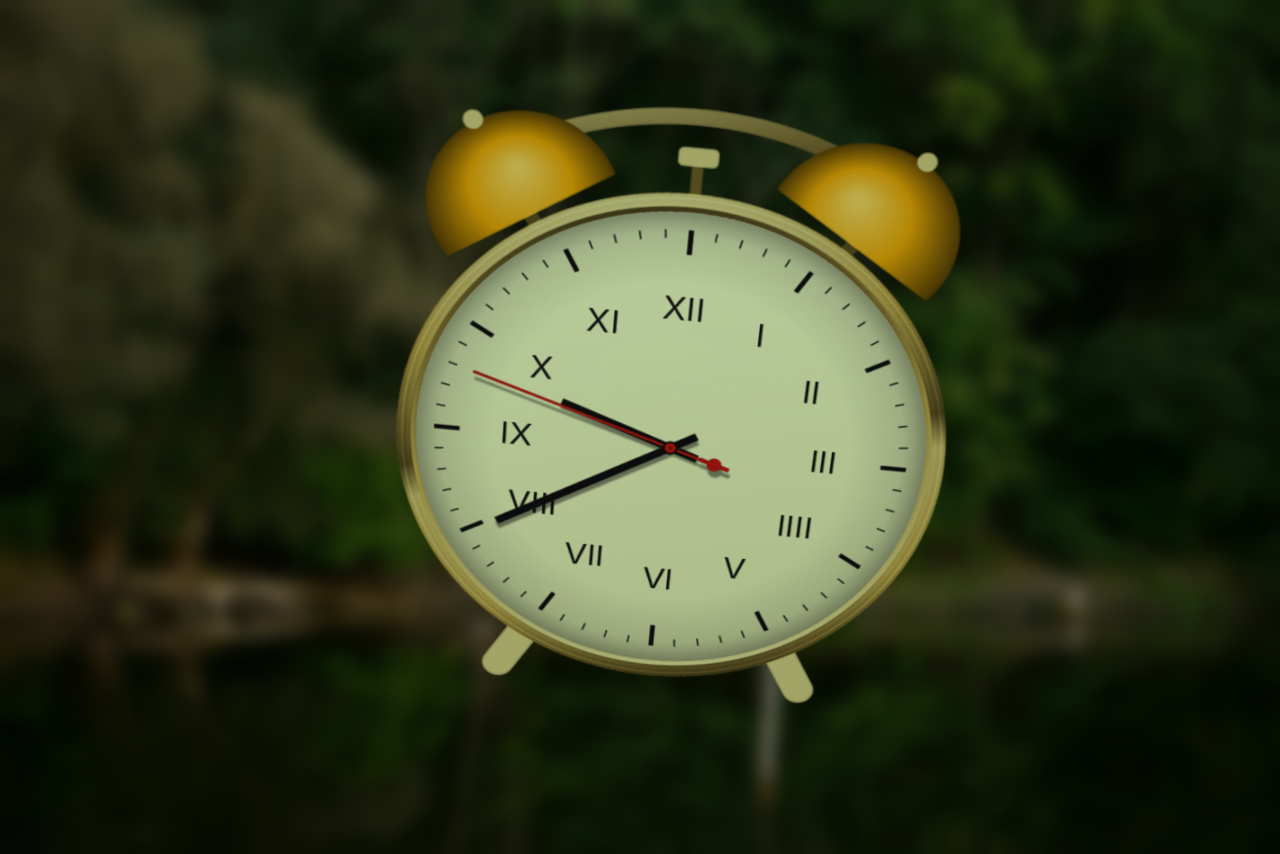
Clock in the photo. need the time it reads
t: 9:39:48
